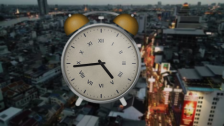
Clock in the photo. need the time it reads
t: 4:44
